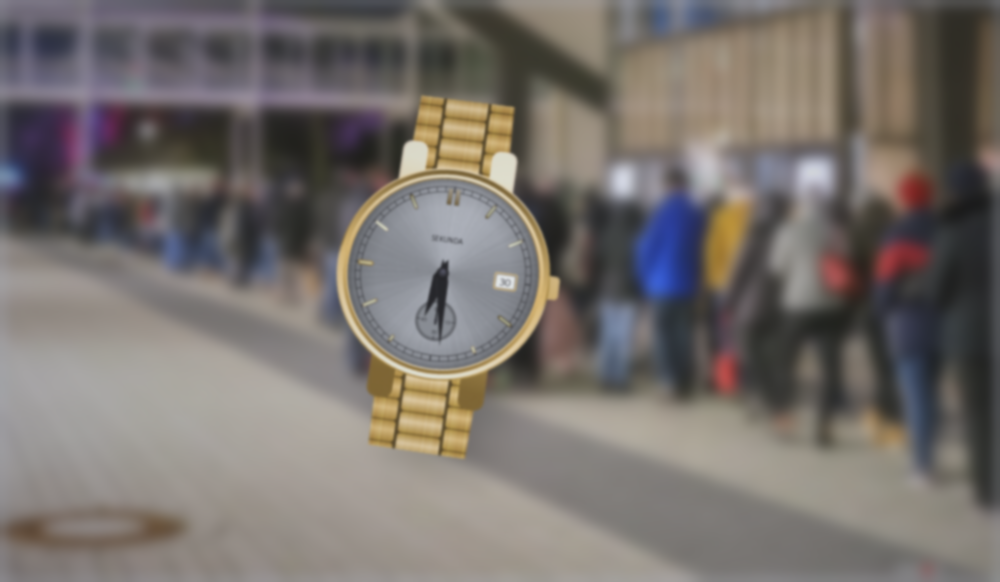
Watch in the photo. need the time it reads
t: 6:29
